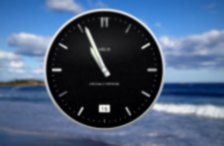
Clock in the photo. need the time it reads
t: 10:56
